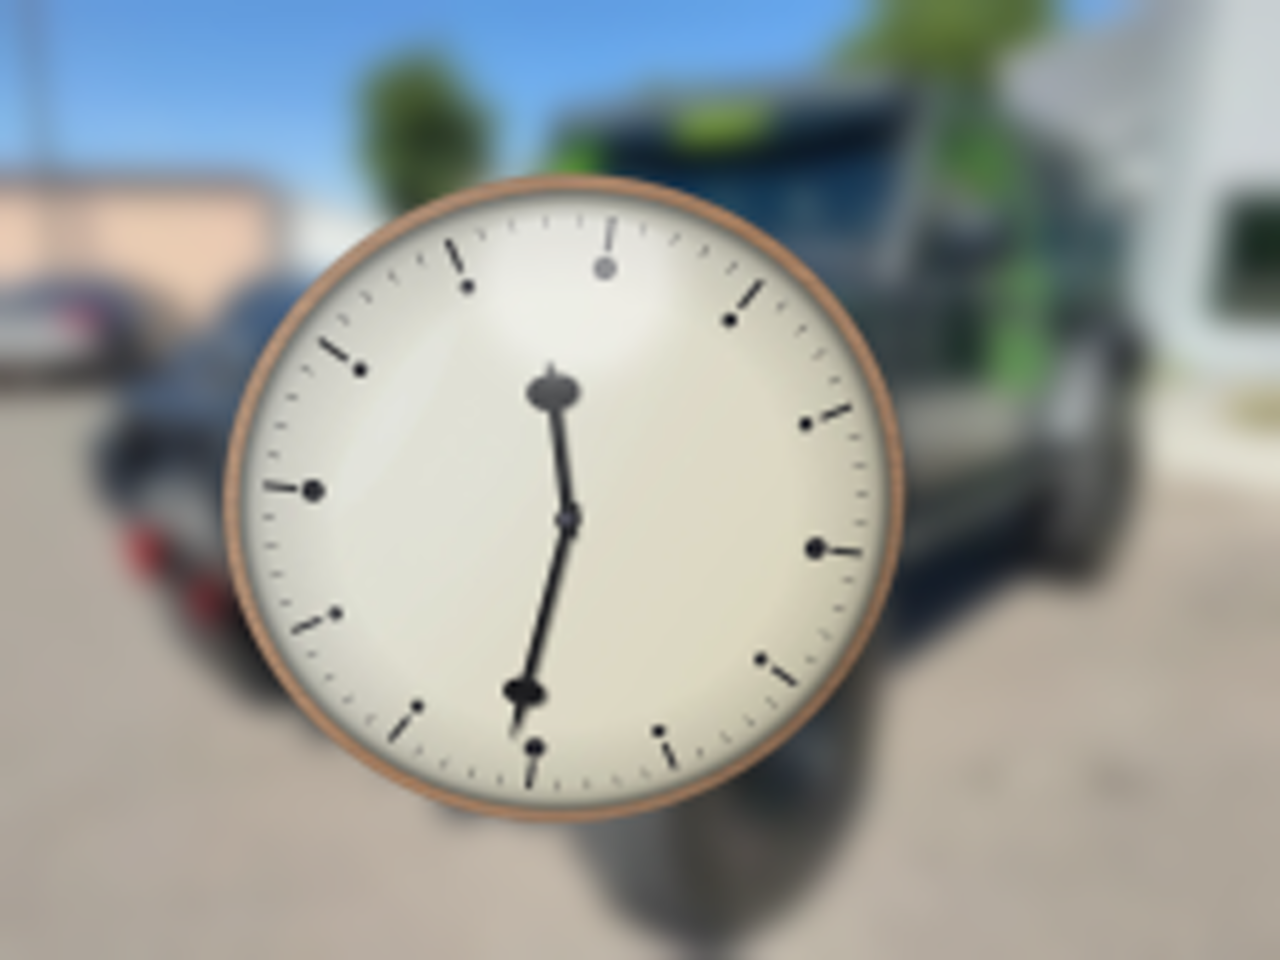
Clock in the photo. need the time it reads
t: 11:31
